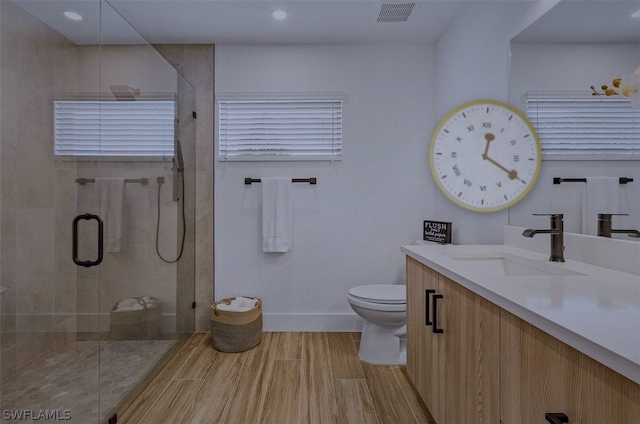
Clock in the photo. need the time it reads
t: 12:20
